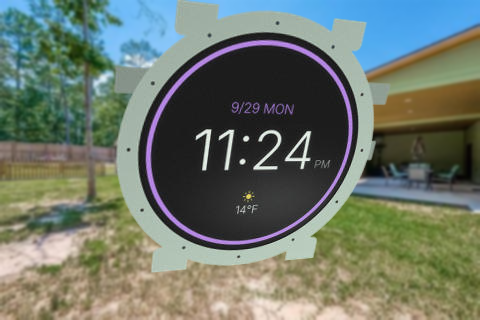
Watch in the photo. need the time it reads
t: 11:24
